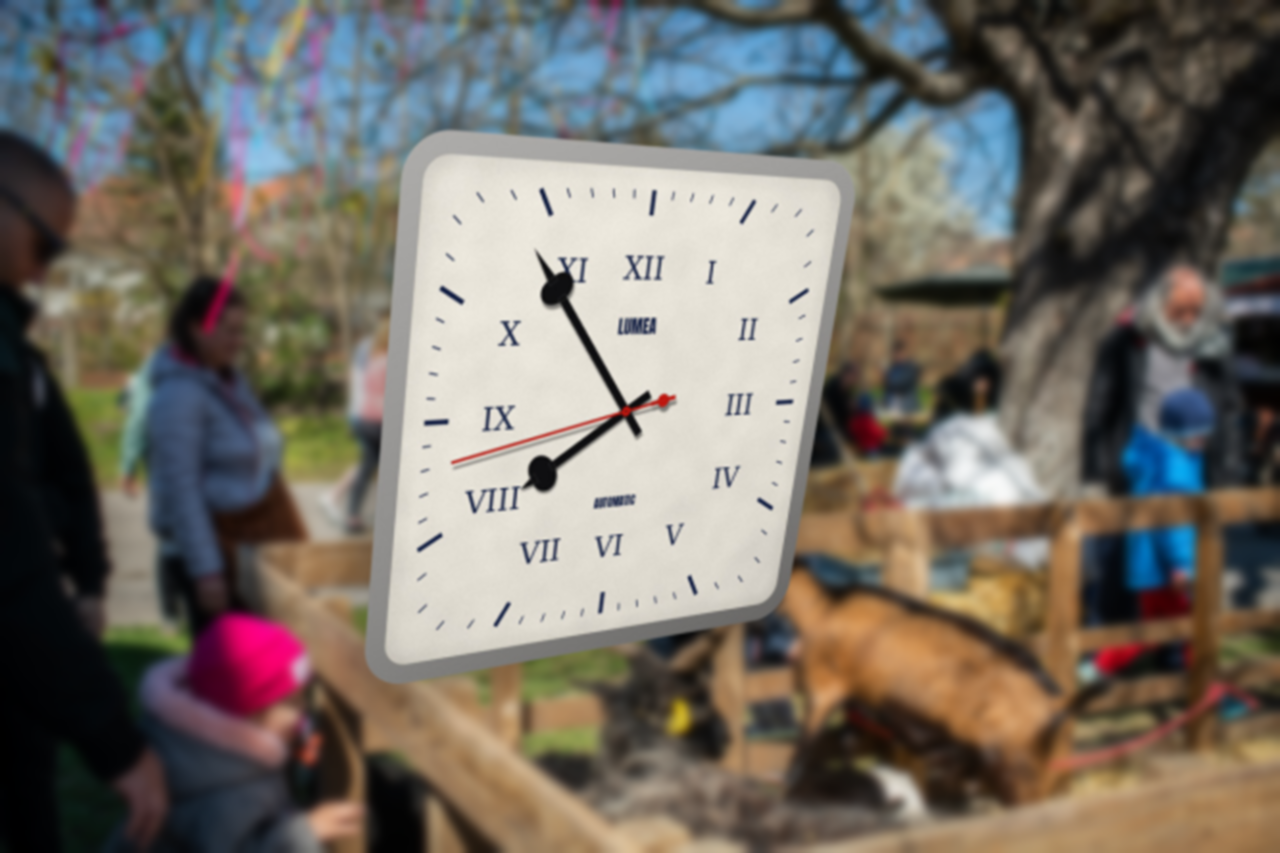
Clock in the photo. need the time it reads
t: 7:53:43
